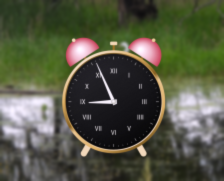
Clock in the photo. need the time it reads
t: 8:56
